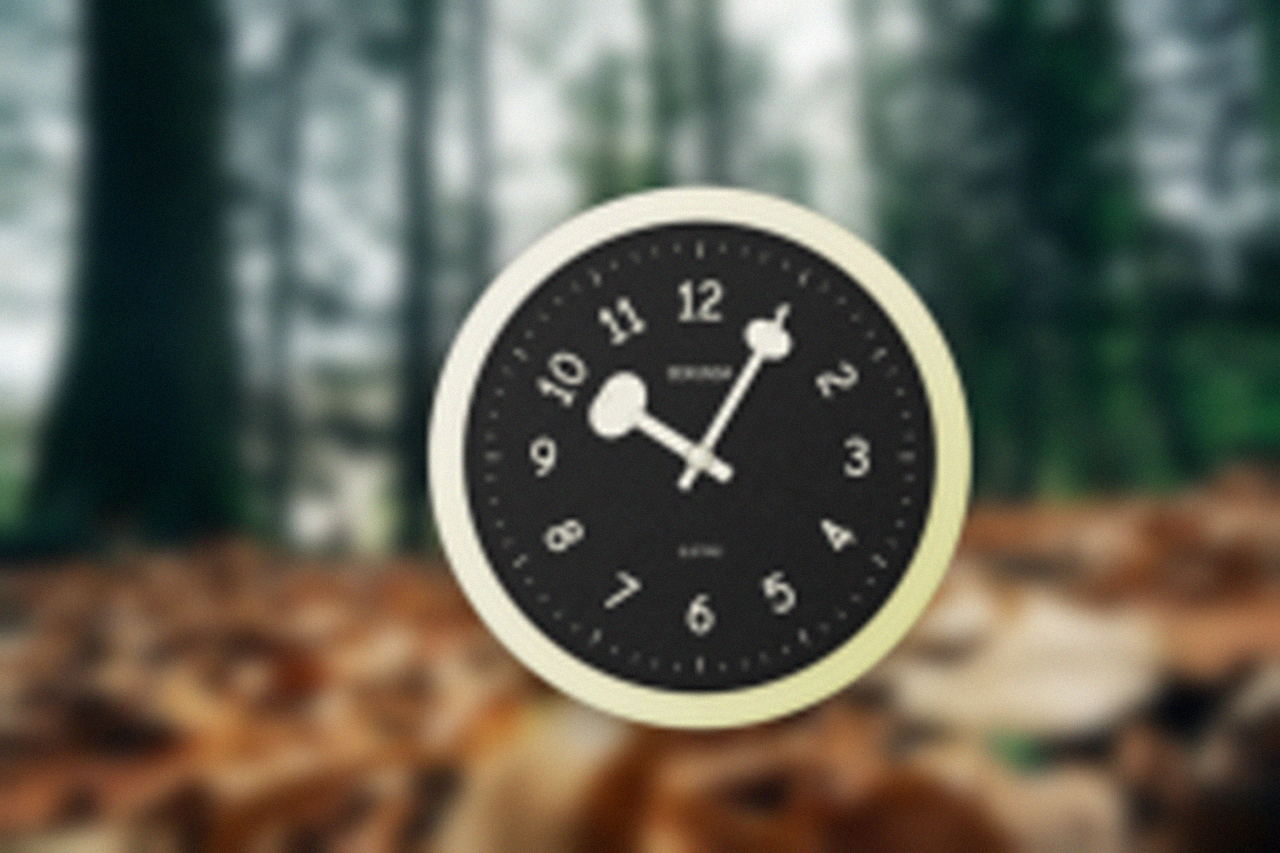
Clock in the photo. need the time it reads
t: 10:05
